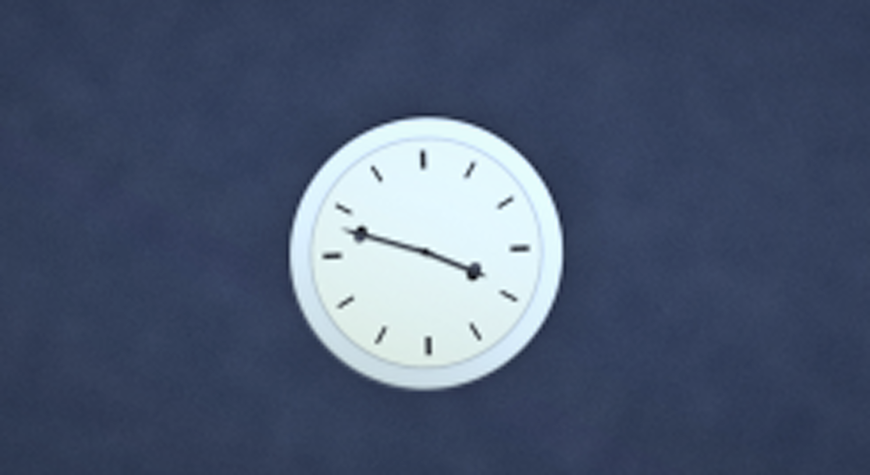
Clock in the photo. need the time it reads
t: 3:48
